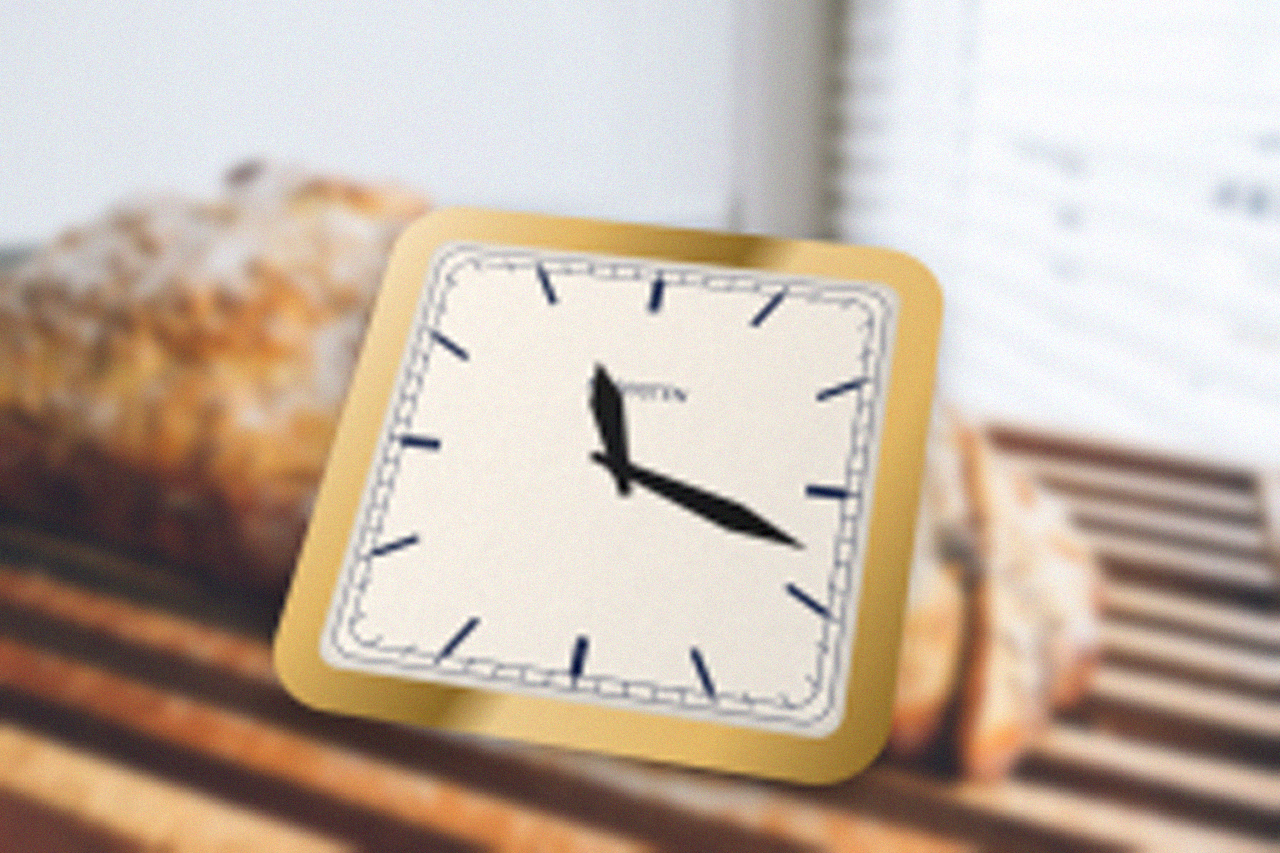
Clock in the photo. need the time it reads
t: 11:18
